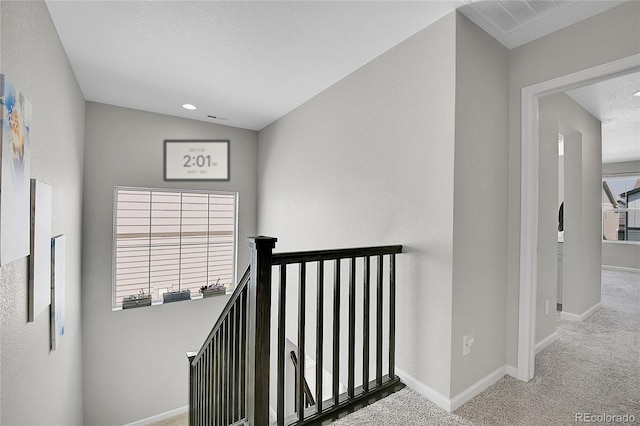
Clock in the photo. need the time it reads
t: 2:01
